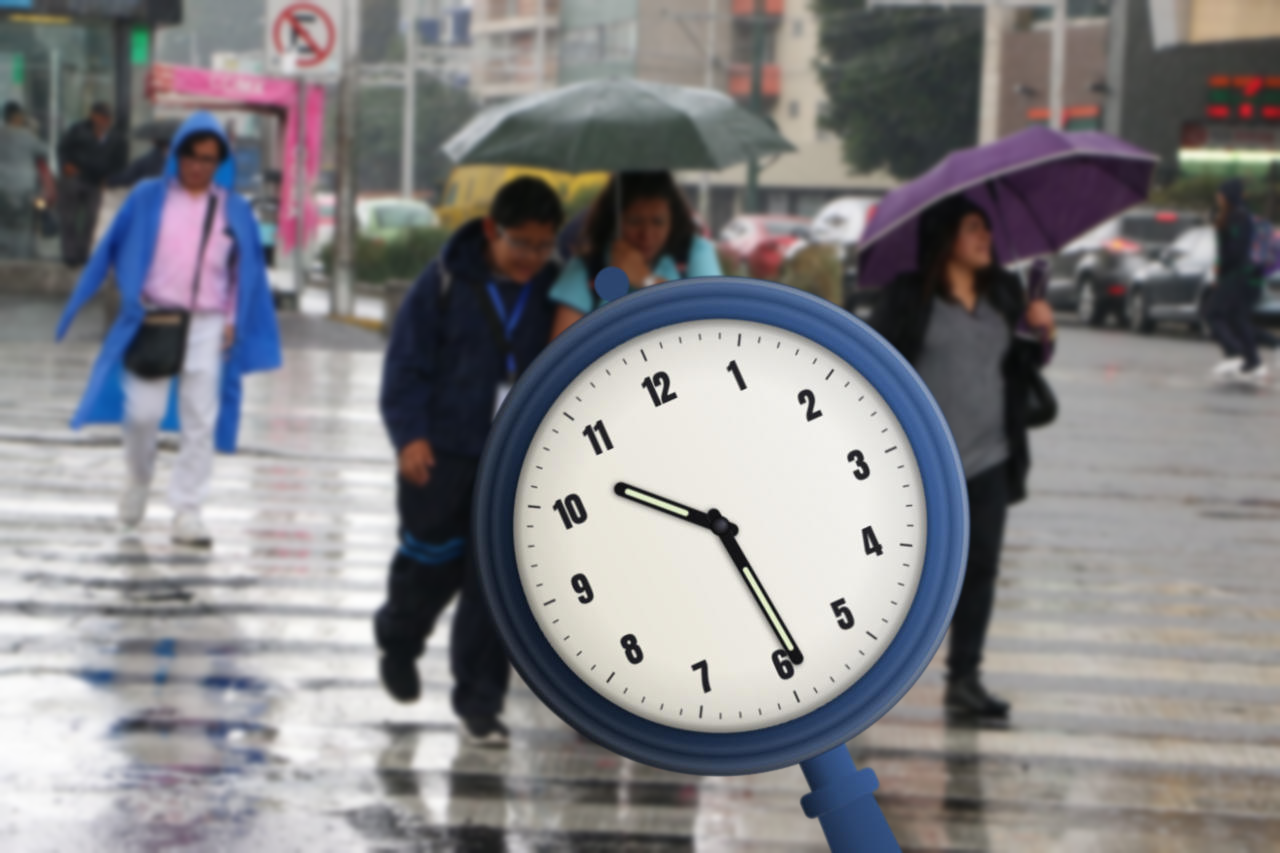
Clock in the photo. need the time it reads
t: 10:29
